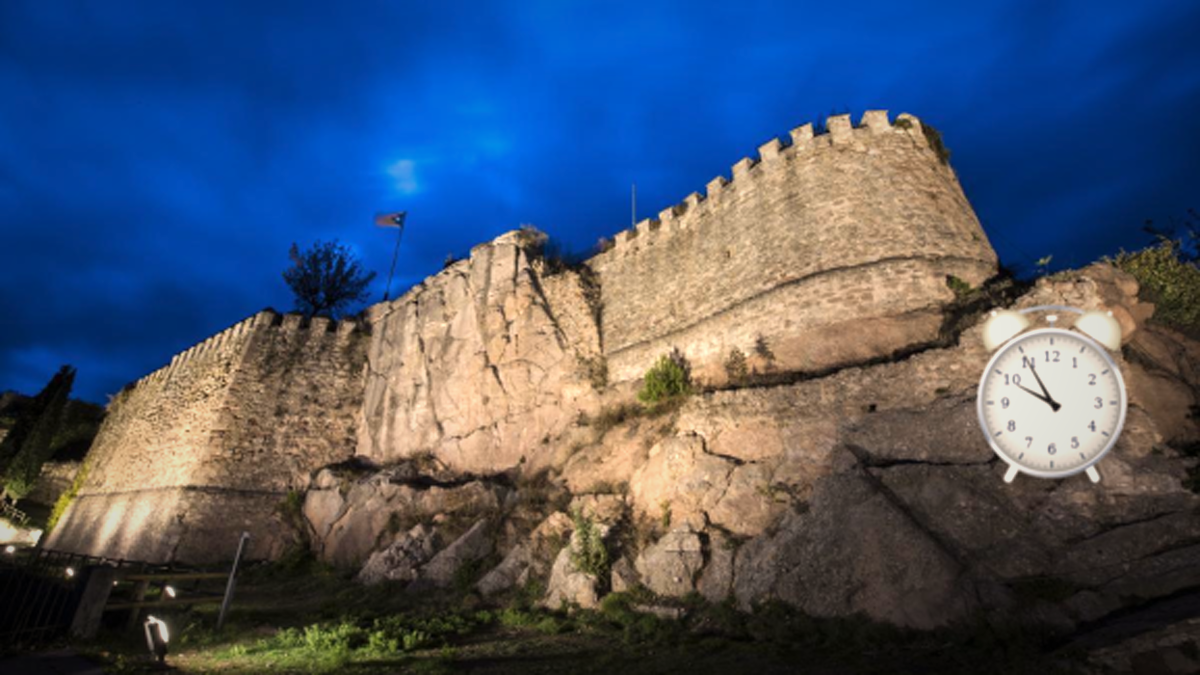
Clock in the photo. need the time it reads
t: 9:55
